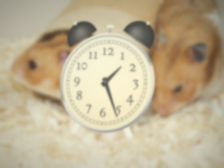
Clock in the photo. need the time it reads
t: 1:26
